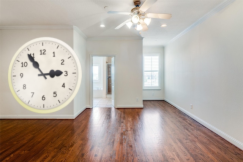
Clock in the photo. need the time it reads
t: 2:54
